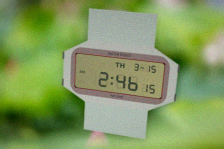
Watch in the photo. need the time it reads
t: 2:46:15
